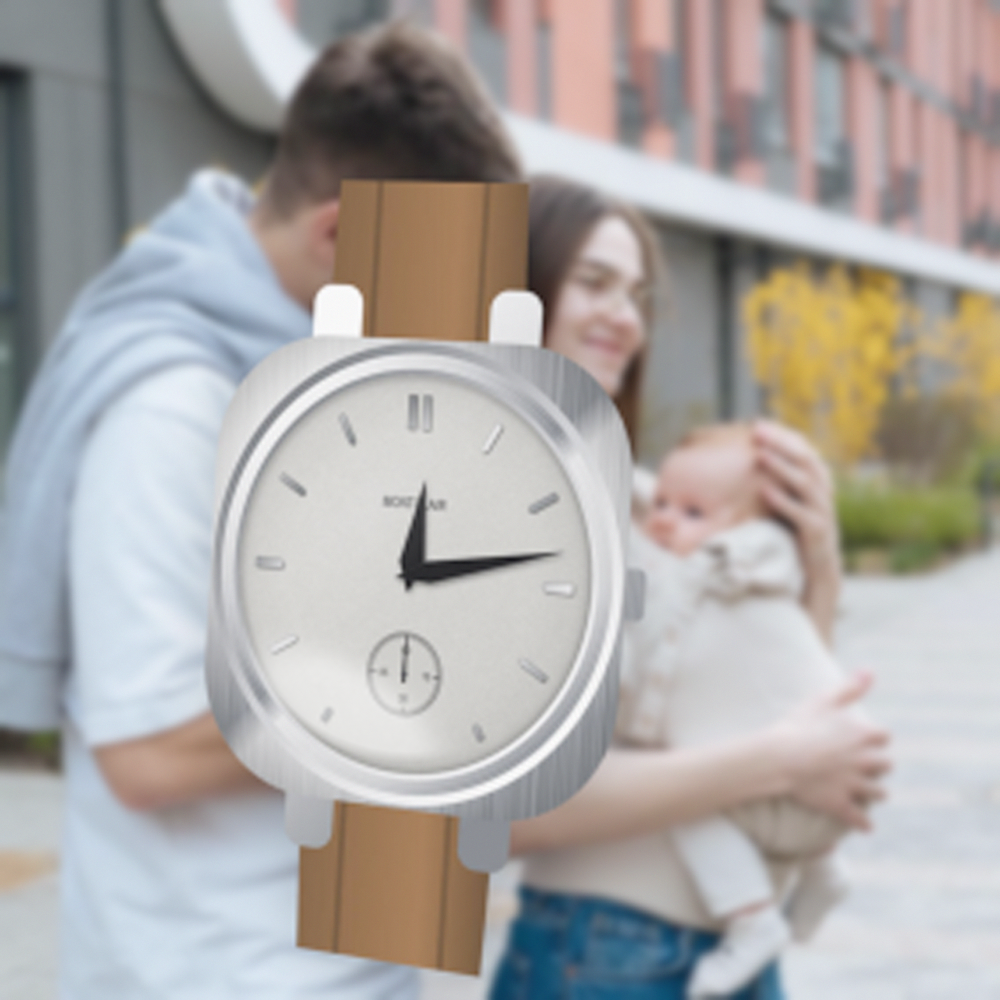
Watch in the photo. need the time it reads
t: 12:13
